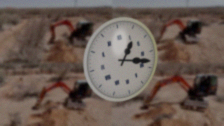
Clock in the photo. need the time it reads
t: 1:18
